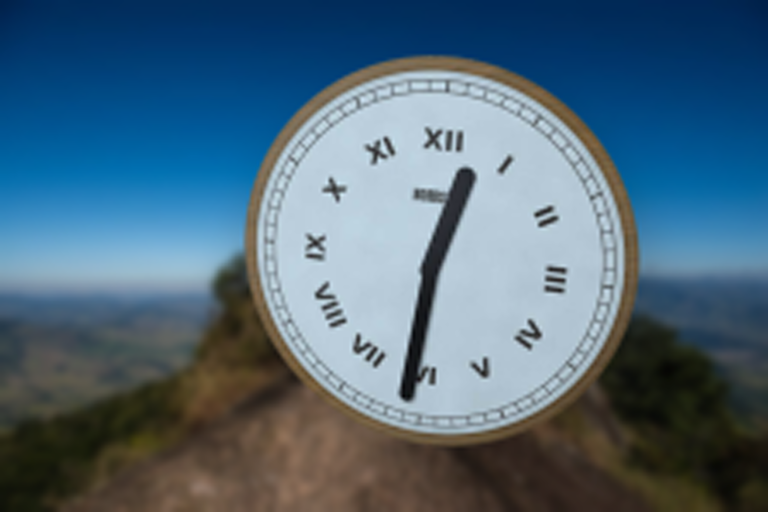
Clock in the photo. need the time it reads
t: 12:31
